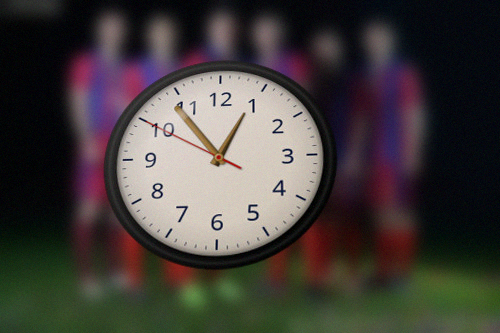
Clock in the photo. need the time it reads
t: 12:53:50
